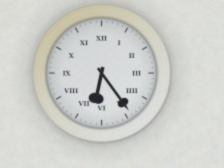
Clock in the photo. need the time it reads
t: 6:24
